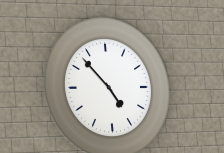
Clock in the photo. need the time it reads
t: 4:53
